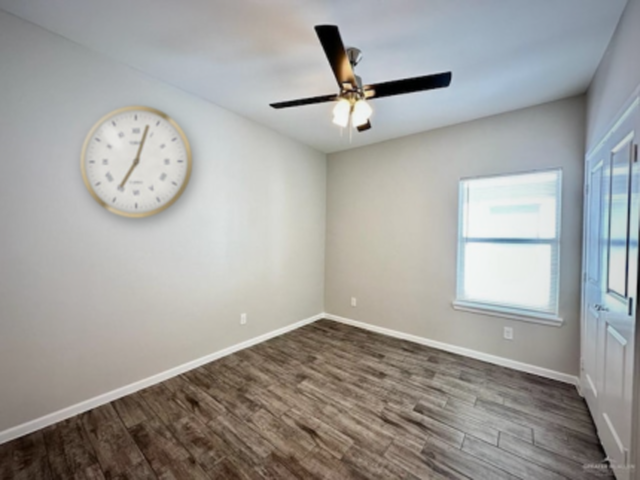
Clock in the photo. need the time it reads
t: 7:03
